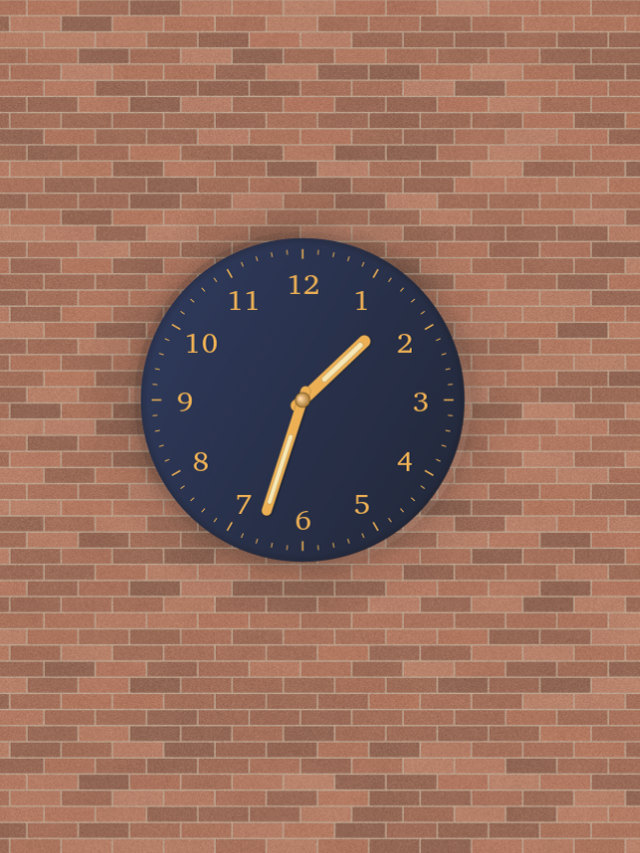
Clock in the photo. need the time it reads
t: 1:33
